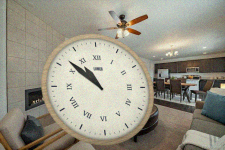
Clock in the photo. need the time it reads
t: 10:52
